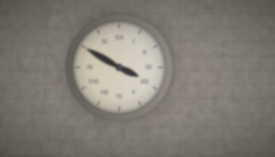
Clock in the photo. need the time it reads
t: 3:50
